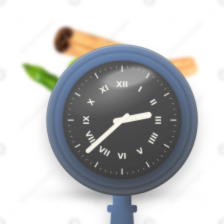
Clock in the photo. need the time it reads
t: 2:38
